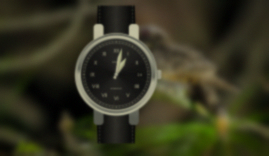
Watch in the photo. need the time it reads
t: 1:02
